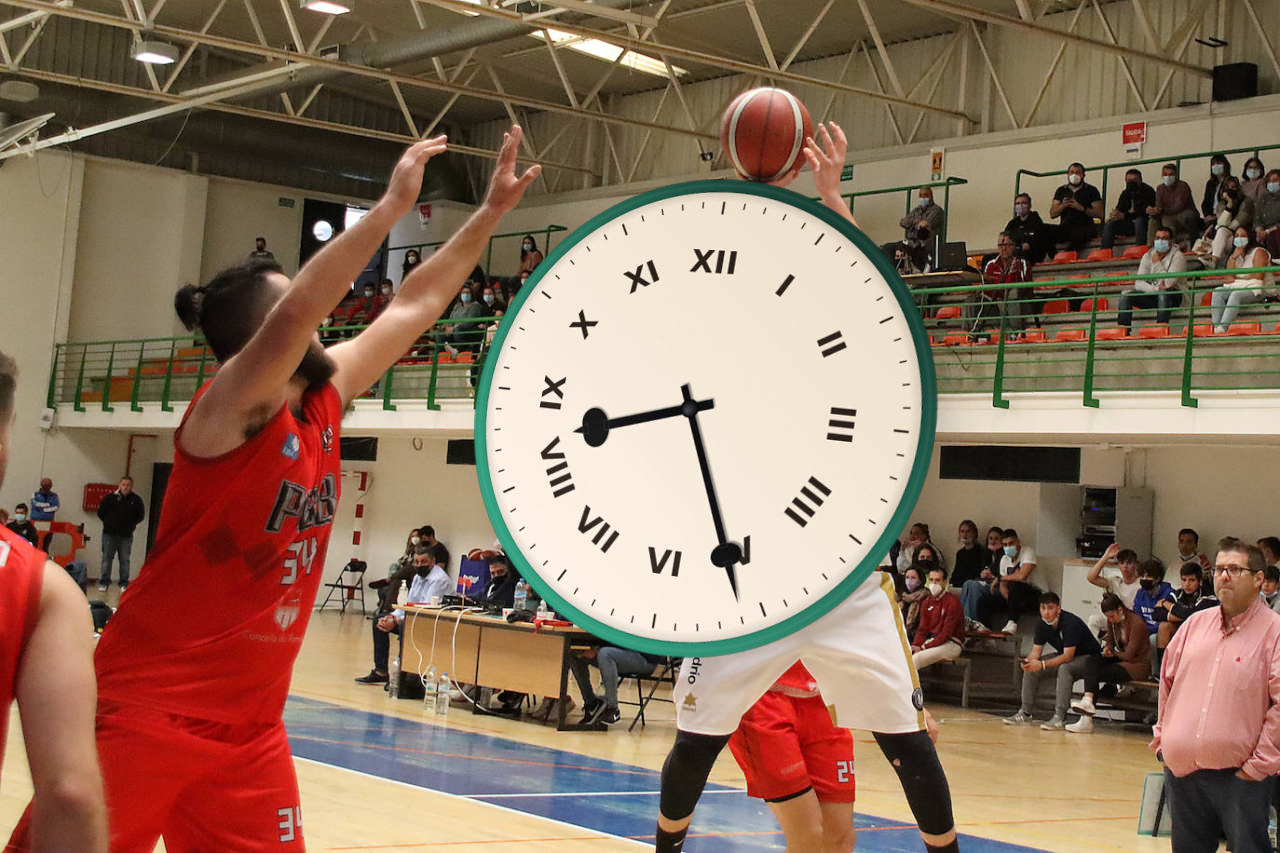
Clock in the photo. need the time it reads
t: 8:26
